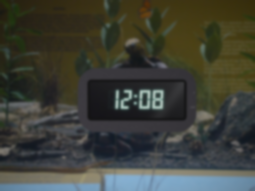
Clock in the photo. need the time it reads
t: 12:08
